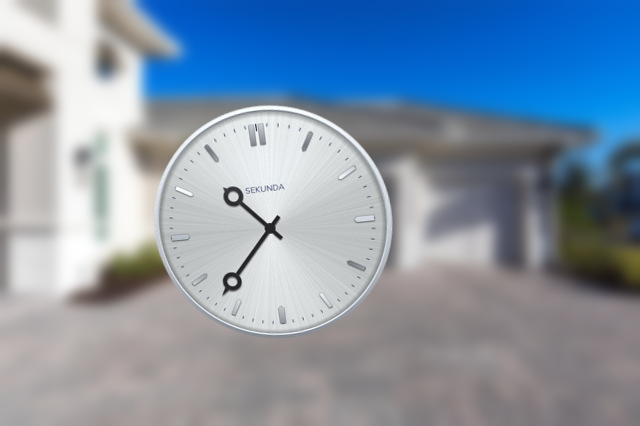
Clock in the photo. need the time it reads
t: 10:37
